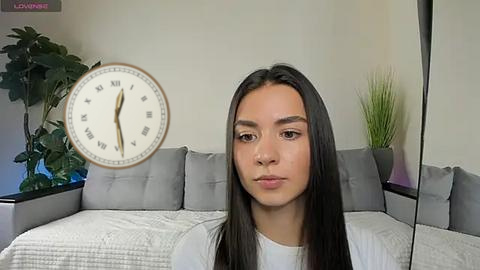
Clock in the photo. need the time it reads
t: 12:29
